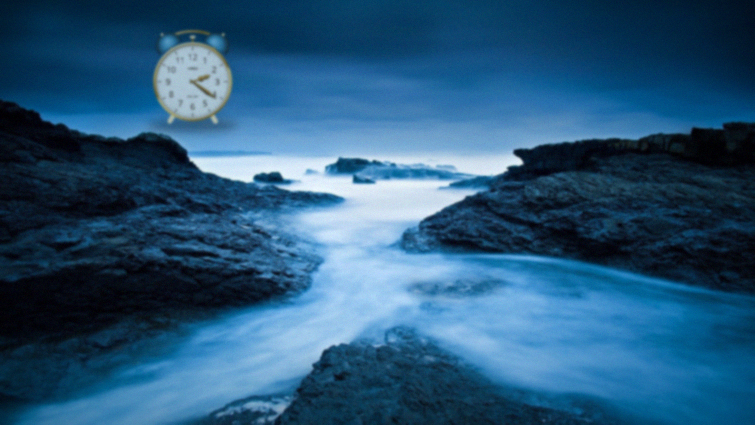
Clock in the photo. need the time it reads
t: 2:21
